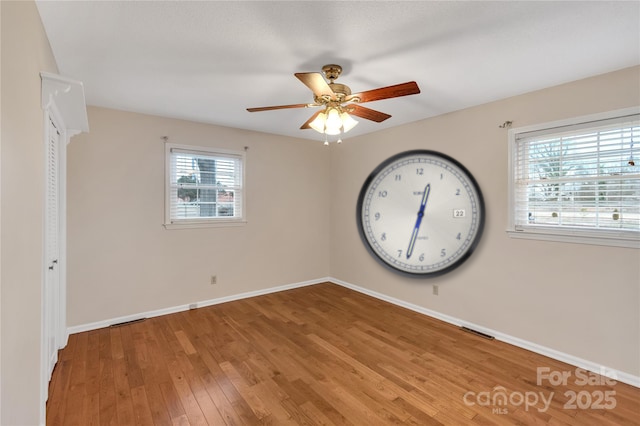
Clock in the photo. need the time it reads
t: 12:33
